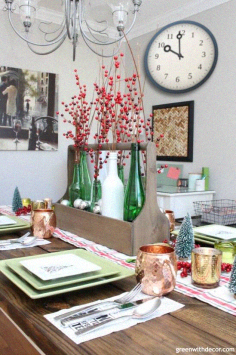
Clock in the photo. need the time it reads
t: 9:59
